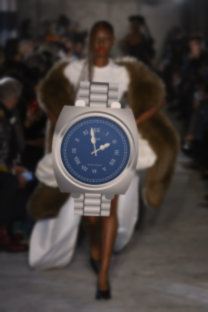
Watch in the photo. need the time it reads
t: 1:58
